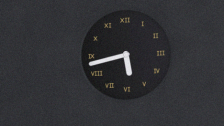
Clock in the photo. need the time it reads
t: 5:43
